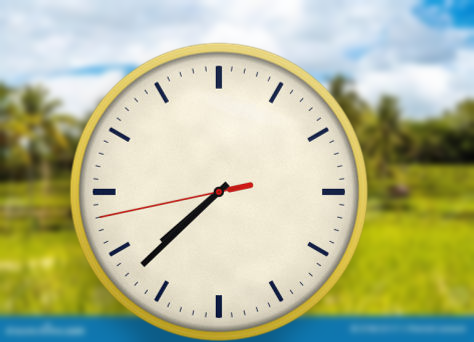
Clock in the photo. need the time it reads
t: 7:37:43
